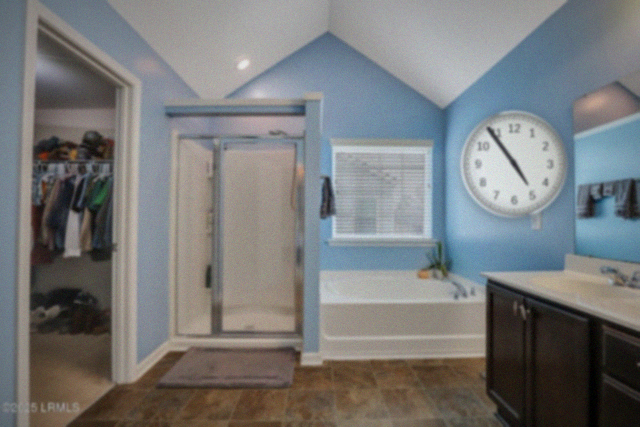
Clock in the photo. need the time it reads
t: 4:54
